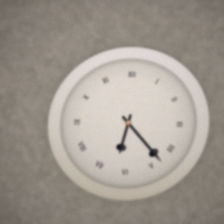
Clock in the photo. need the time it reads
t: 6:23
